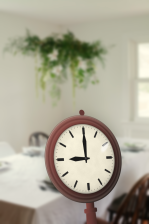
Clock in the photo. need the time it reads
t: 9:00
